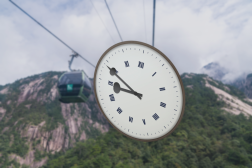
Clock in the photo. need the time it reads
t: 8:49
